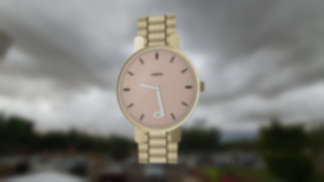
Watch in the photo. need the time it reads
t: 9:28
